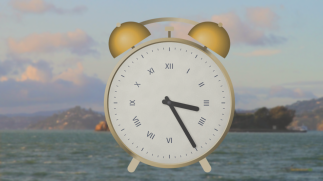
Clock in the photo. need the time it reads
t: 3:25
